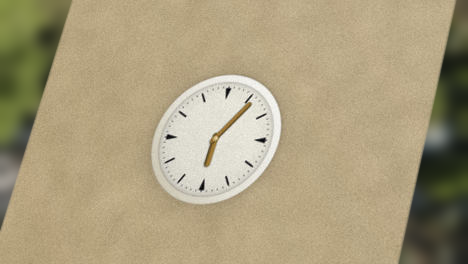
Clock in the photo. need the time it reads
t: 6:06
